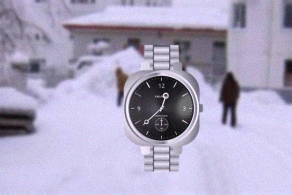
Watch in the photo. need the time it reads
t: 12:38
